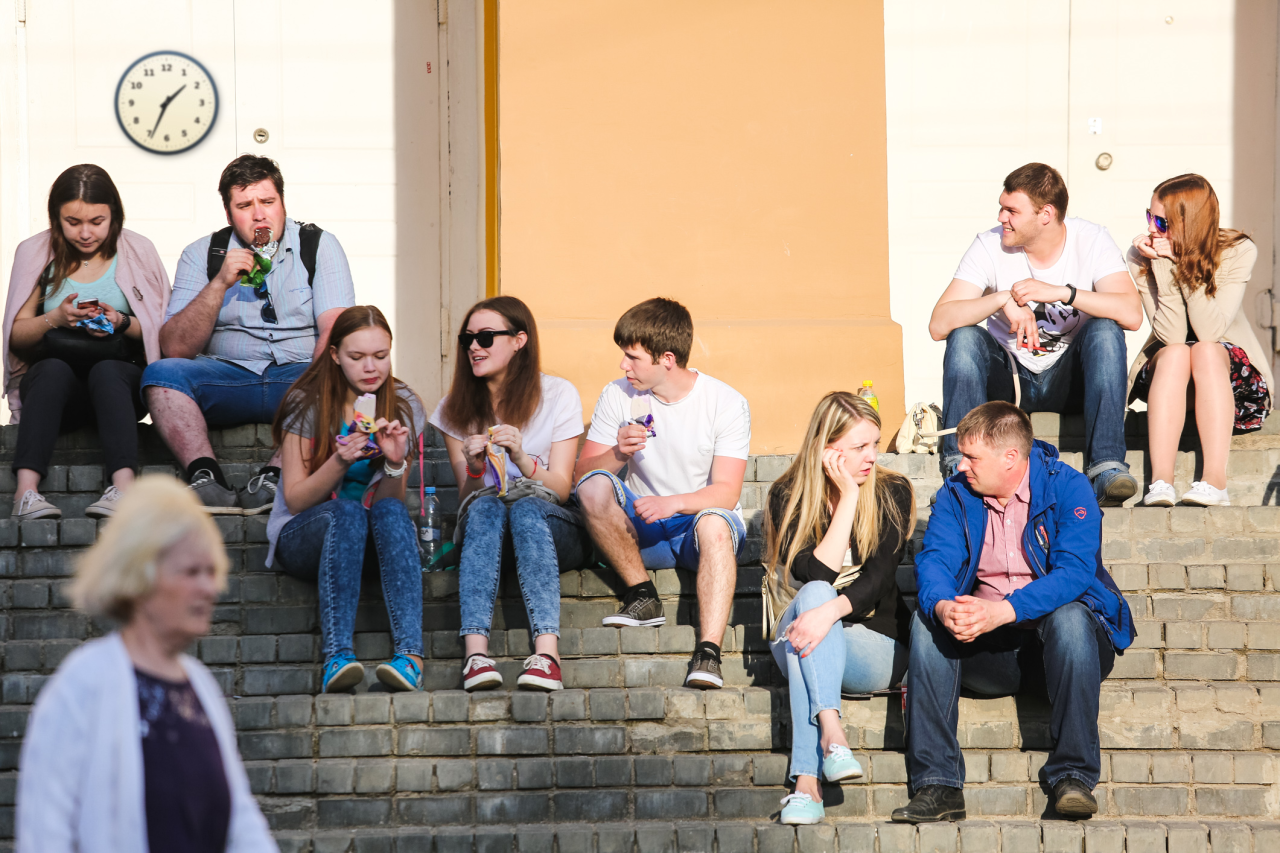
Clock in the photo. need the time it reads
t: 1:34
